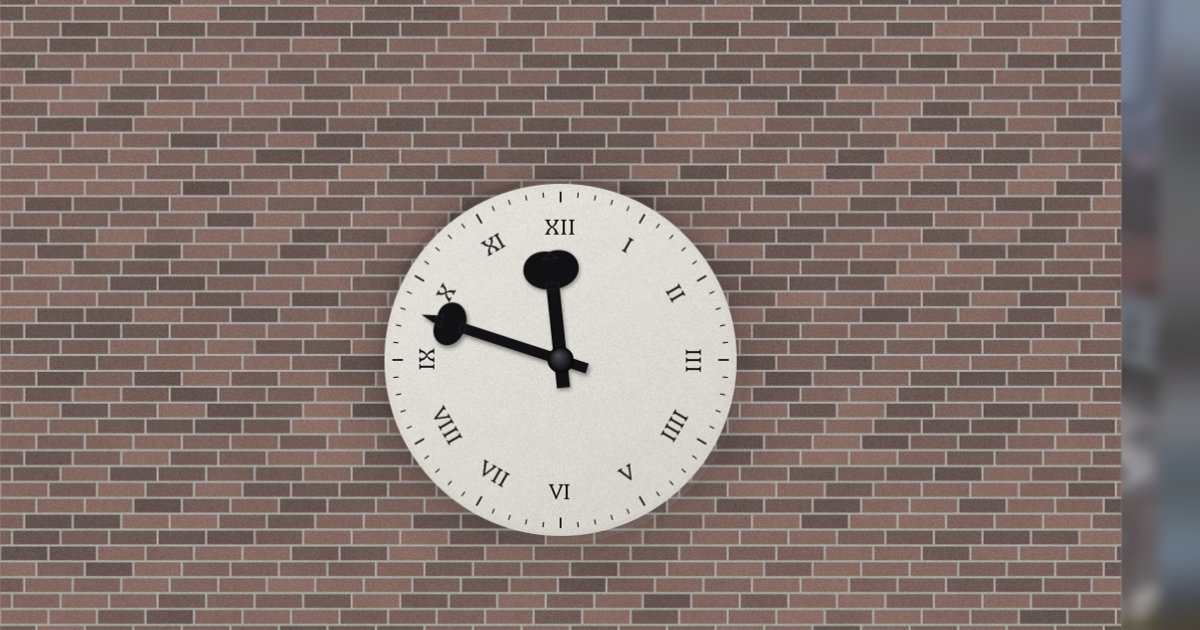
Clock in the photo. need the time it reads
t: 11:48
